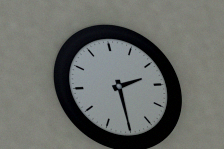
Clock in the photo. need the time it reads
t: 2:30
